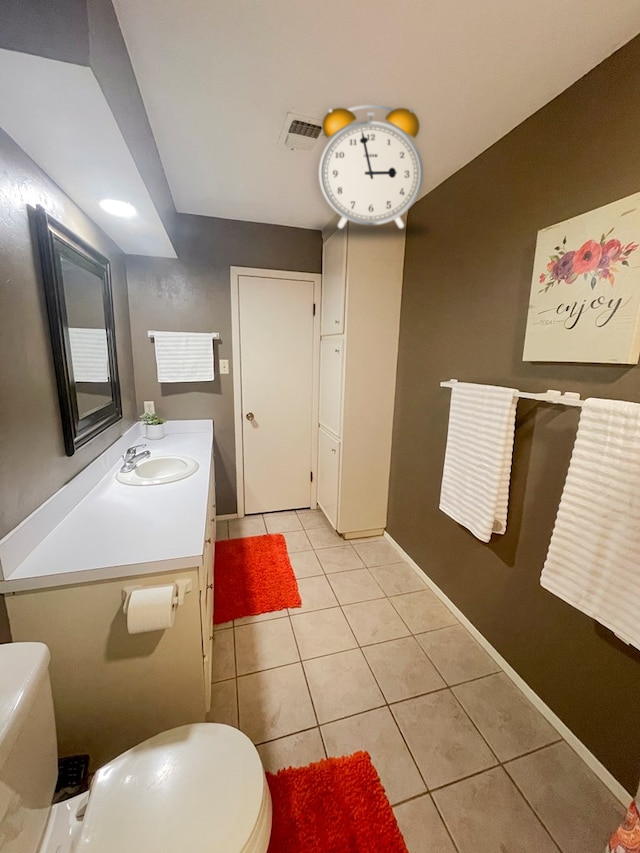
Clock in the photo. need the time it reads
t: 2:58
